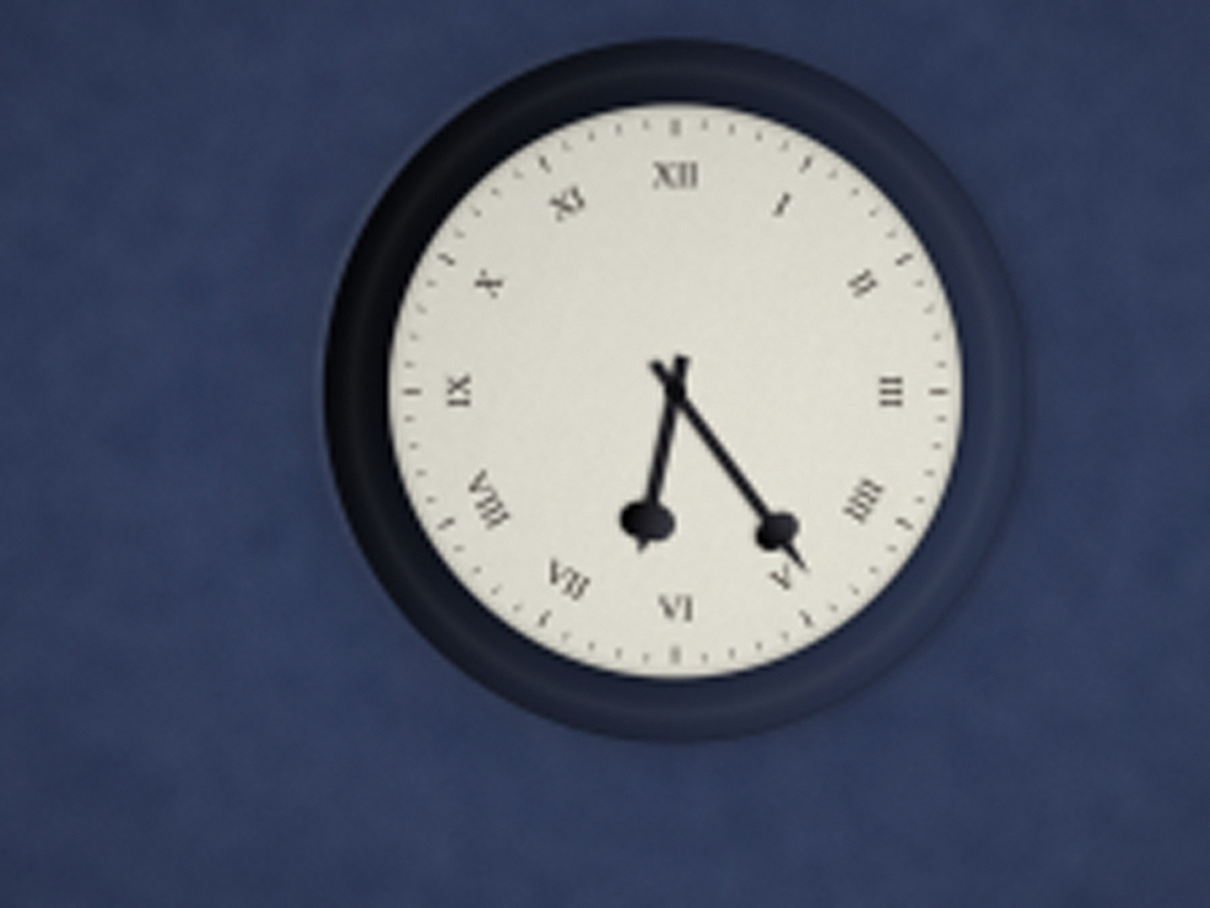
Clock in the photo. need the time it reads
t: 6:24
